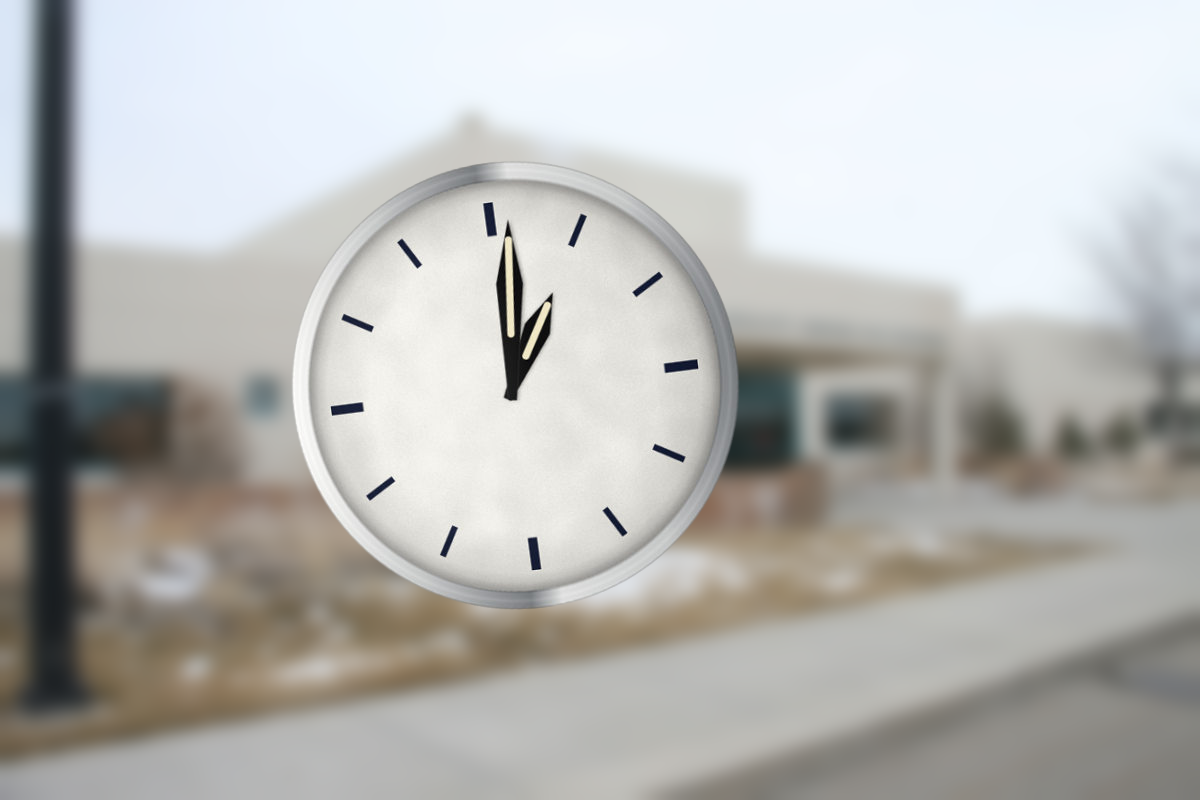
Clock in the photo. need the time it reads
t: 1:01
